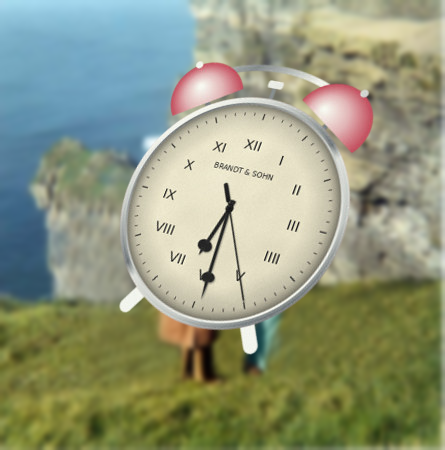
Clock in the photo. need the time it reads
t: 6:29:25
